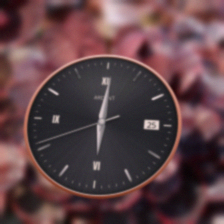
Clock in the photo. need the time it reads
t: 6:00:41
